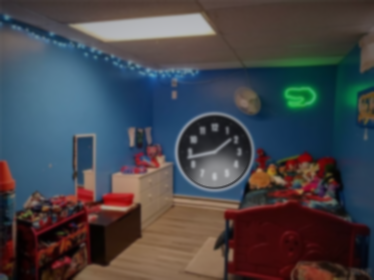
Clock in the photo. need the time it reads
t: 1:43
